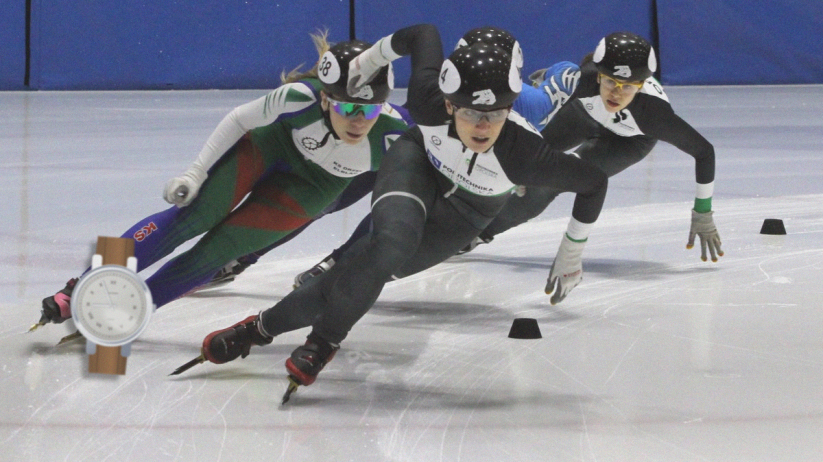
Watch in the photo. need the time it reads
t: 8:56
